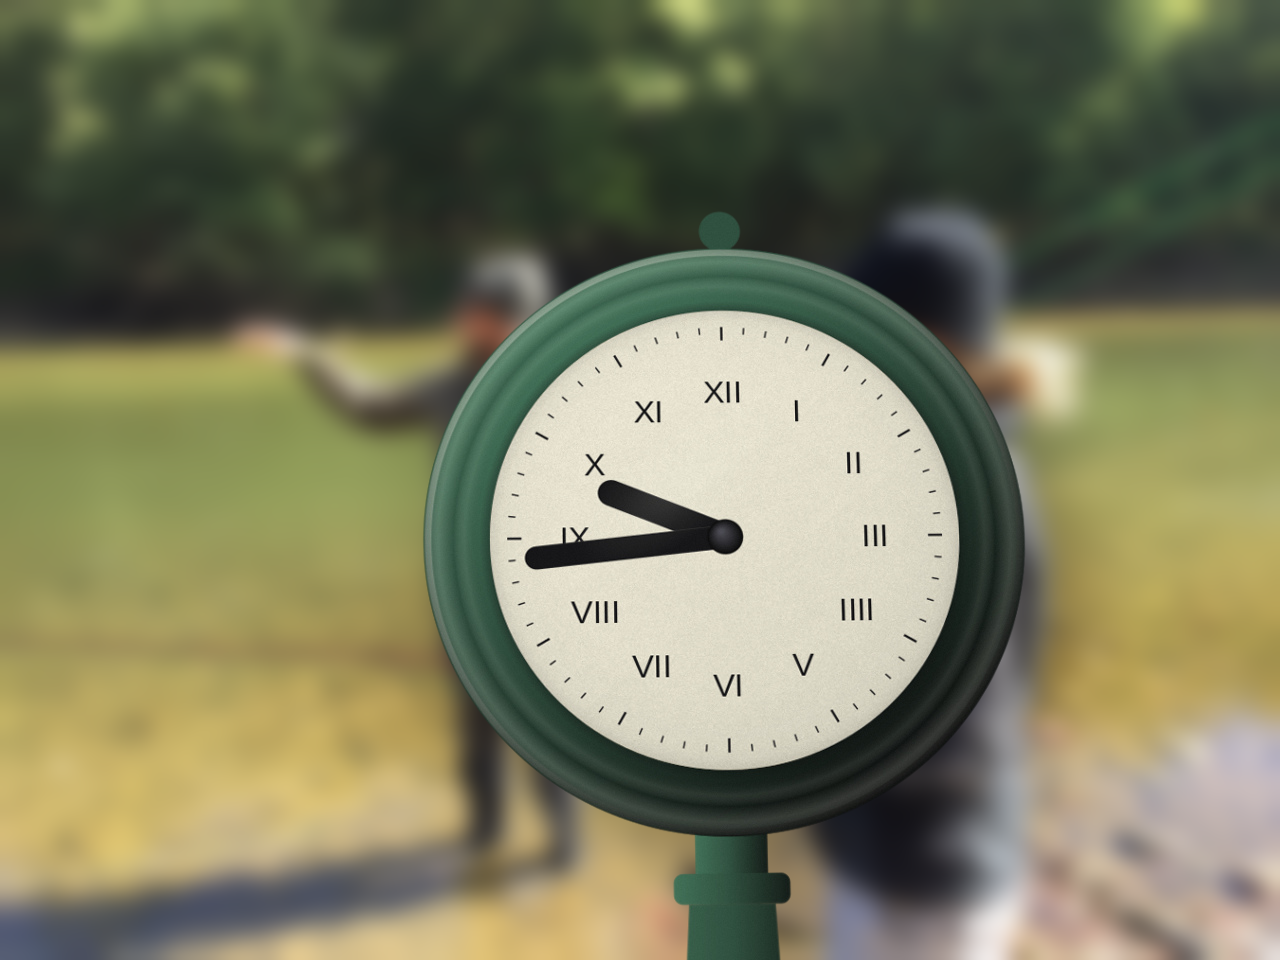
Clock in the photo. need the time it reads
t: 9:44
